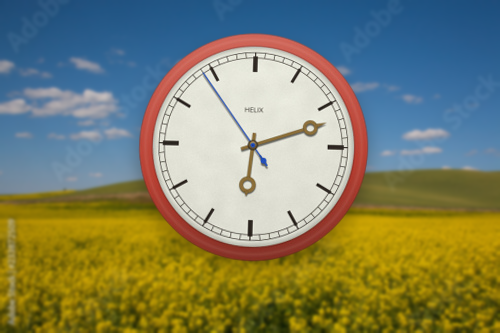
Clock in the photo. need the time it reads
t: 6:11:54
